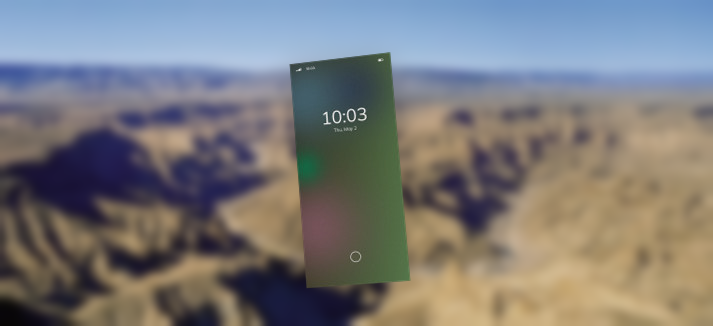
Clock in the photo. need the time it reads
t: 10:03
